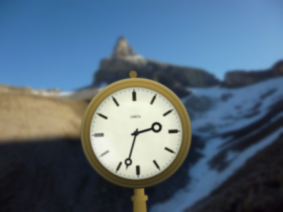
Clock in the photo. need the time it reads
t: 2:33
